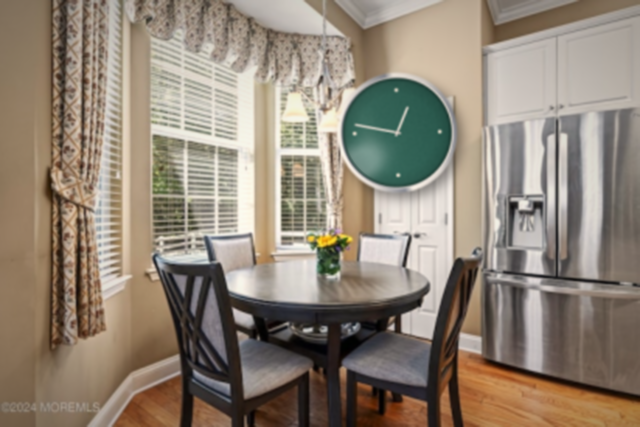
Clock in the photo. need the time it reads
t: 12:47
